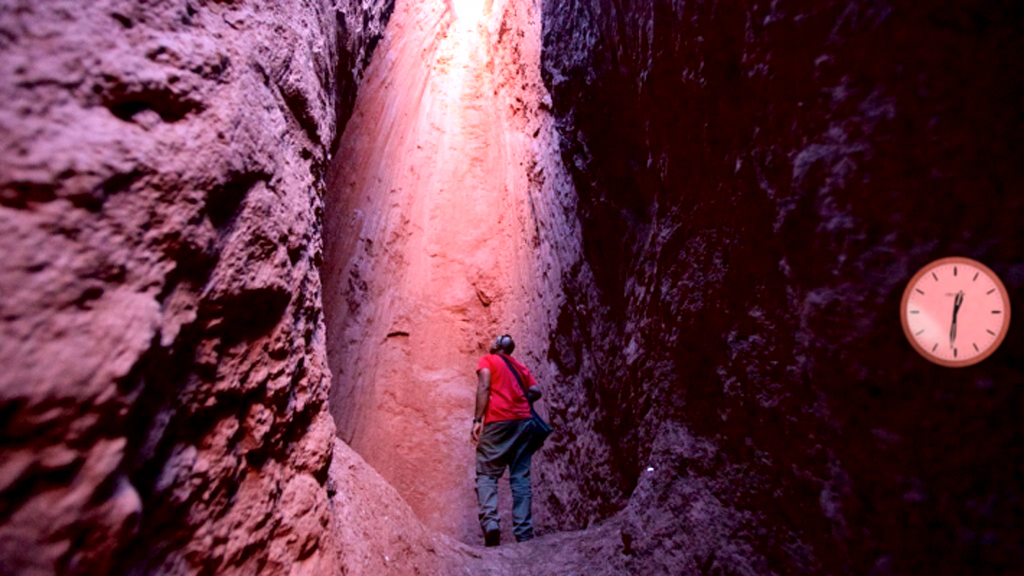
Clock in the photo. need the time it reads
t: 12:31
